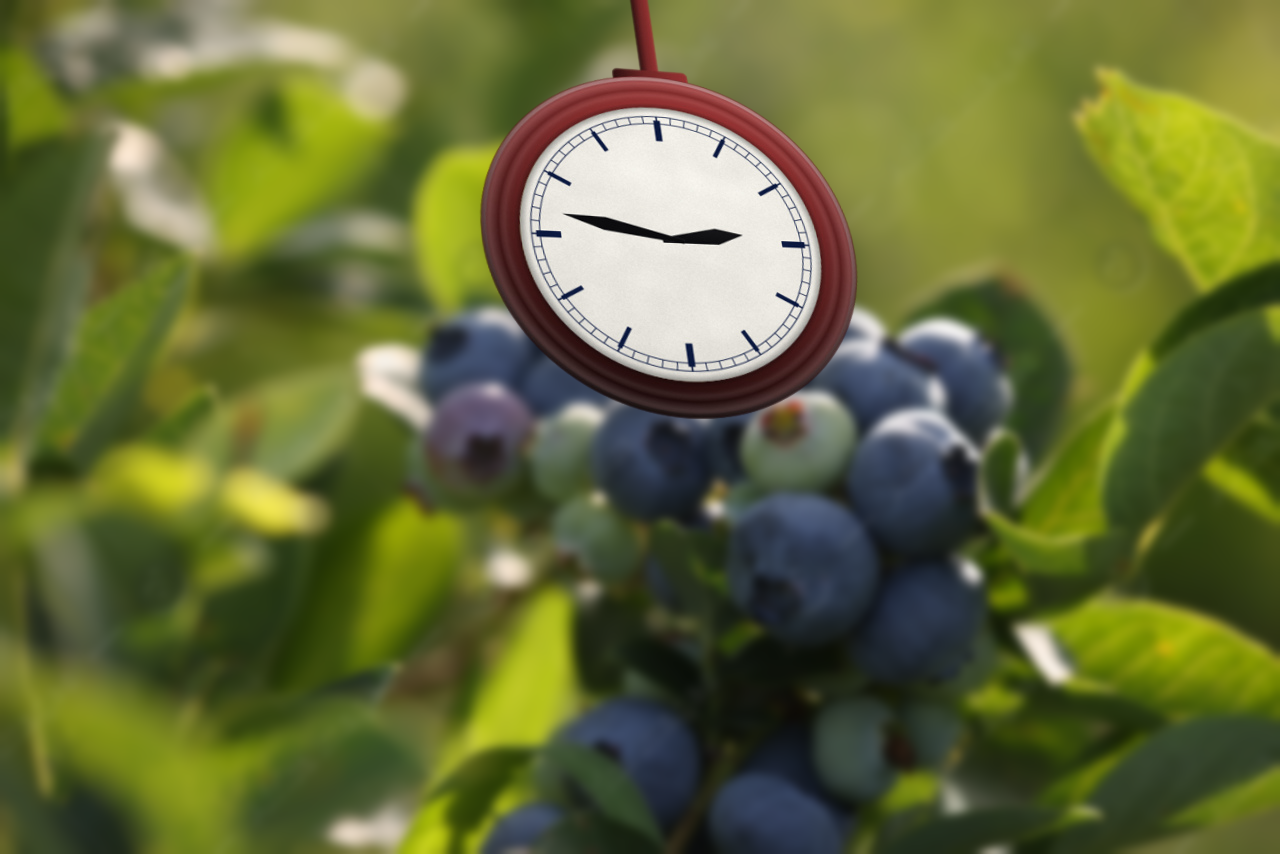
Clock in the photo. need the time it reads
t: 2:47
